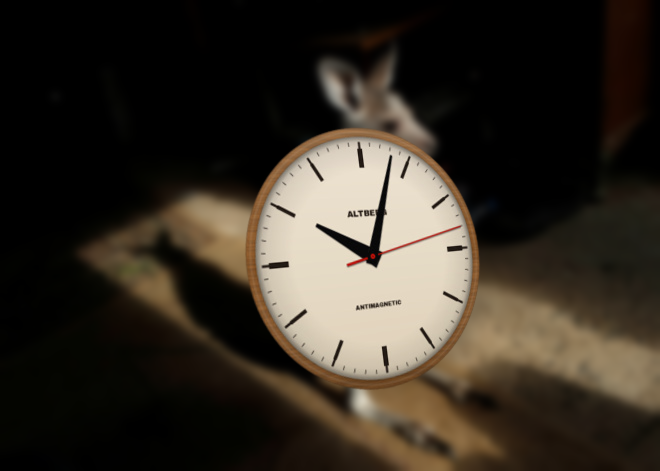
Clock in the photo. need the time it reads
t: 10:03:13
